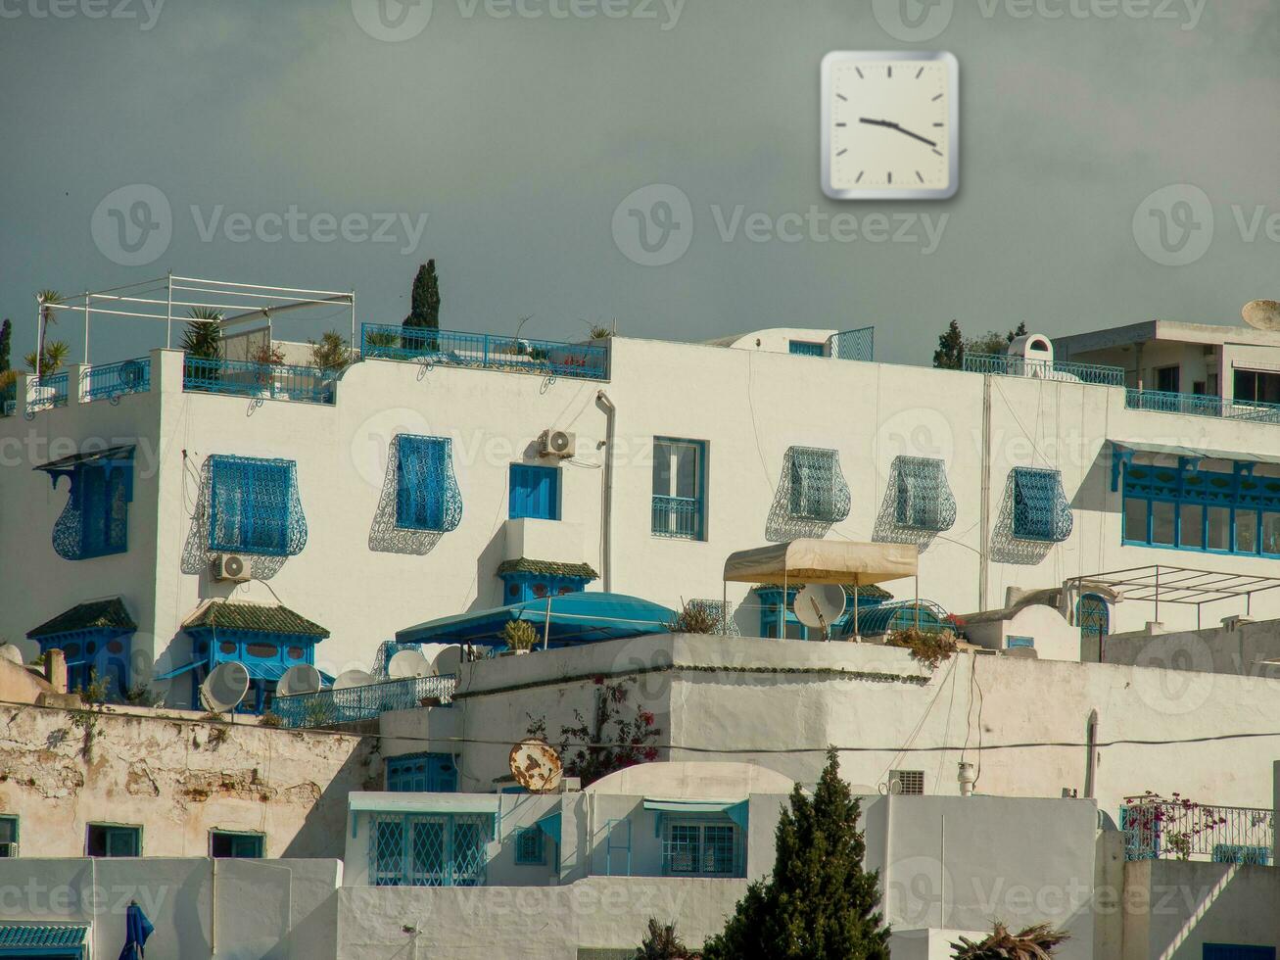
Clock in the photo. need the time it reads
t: 9:19
